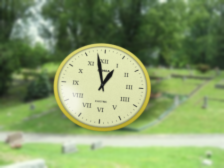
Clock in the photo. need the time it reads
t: 12:58
